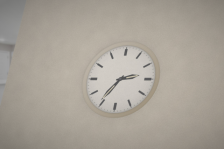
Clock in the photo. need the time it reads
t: 2:36
